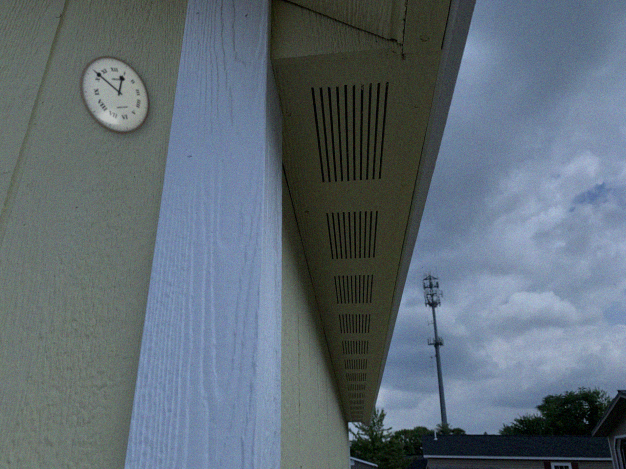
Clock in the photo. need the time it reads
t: 12:52
